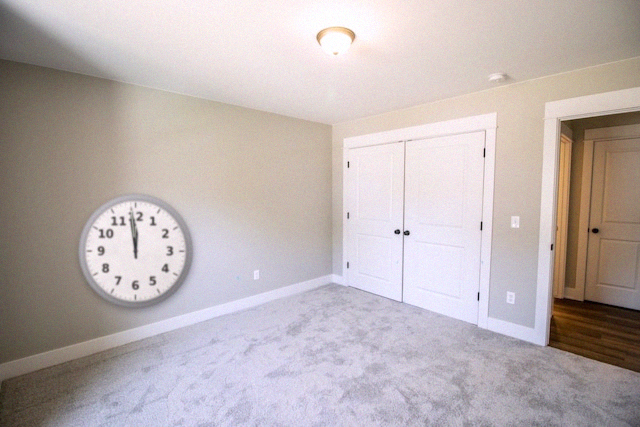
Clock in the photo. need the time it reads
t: 11:59
